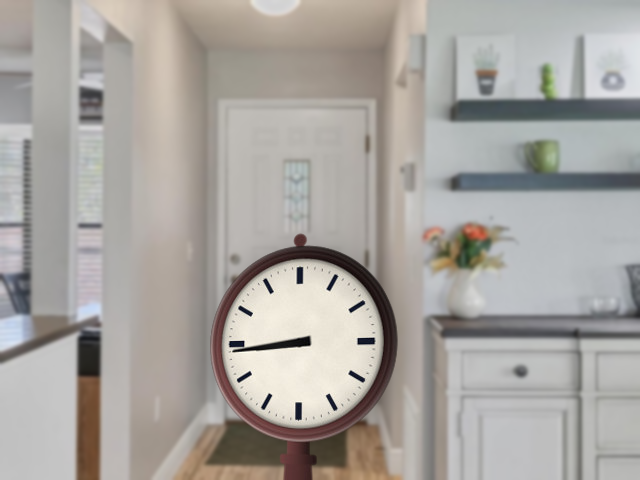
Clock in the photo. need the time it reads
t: 8:44
